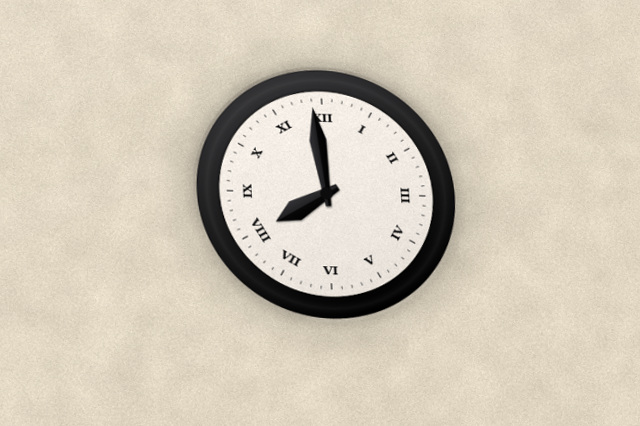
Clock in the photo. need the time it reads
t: 7:59
